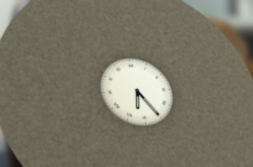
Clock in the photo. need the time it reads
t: 6:25
